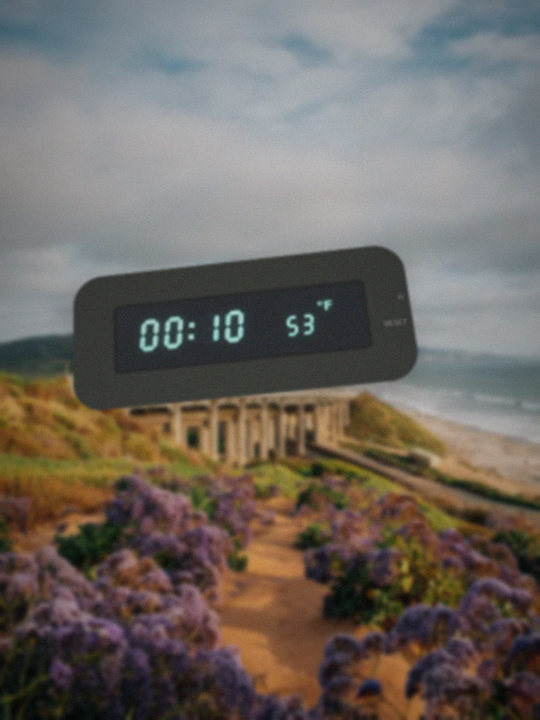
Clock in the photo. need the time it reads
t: 0:10
